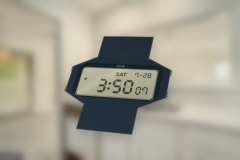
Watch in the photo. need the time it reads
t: 3:50:07
